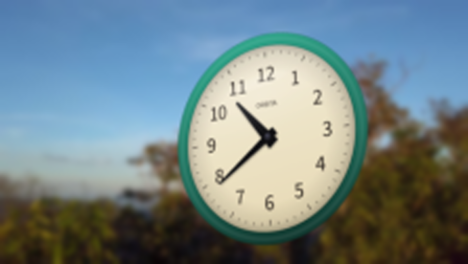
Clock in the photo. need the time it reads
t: 10:39
